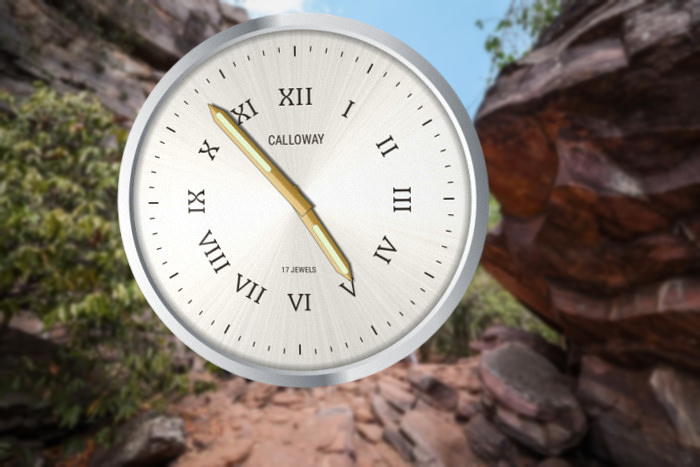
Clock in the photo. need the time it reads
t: 4:53
